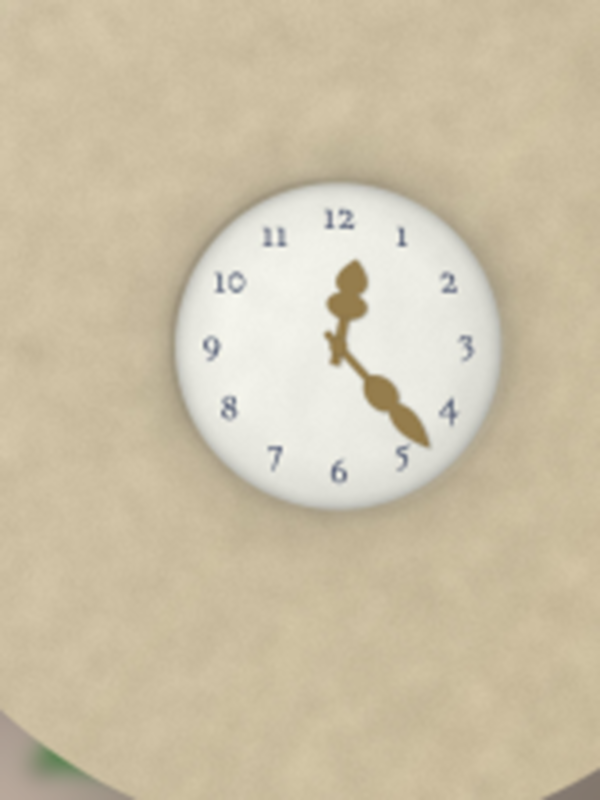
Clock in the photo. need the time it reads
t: 12:23
